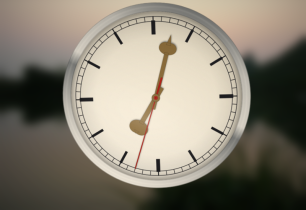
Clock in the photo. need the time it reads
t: 7:02:33
